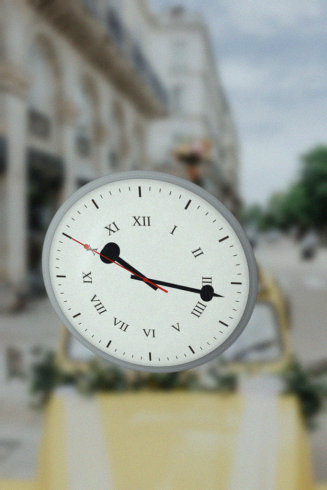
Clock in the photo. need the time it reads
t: 10:16:50
